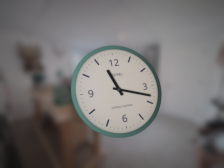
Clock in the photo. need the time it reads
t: 11:18
